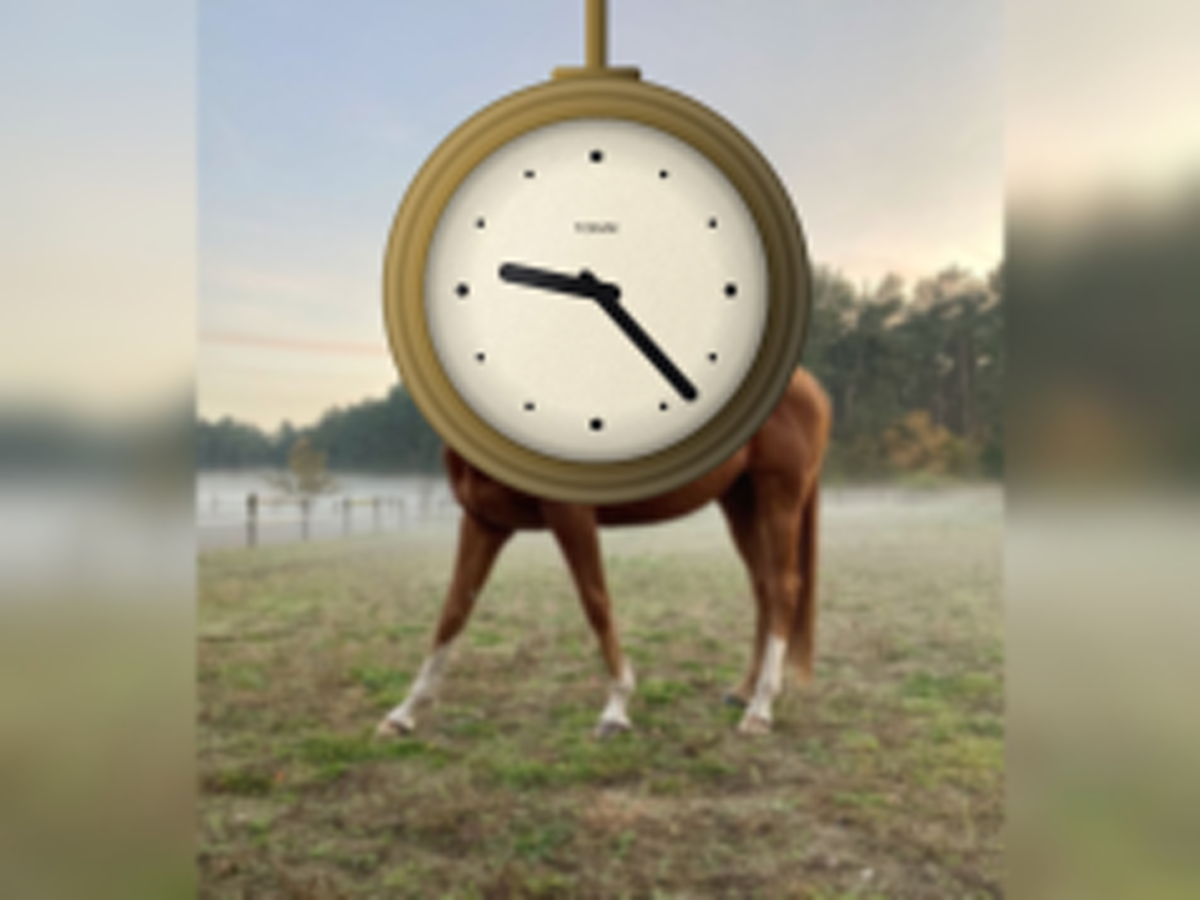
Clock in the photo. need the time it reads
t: 9:23
